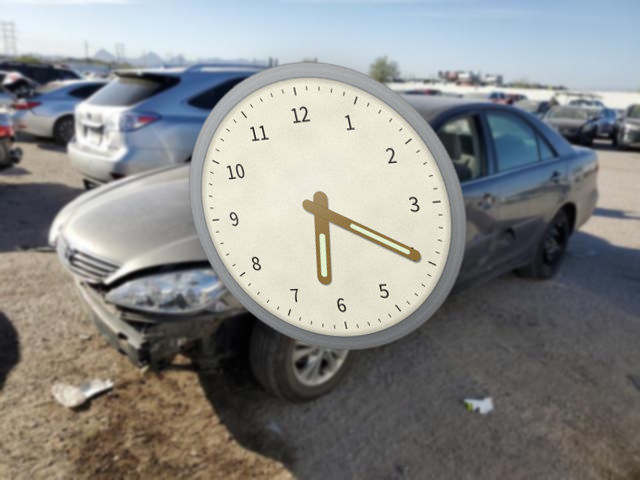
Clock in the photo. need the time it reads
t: 6:20
